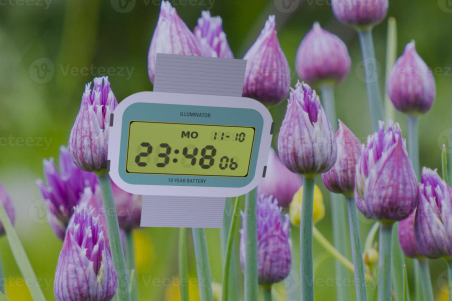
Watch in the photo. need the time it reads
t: 23:48:06
